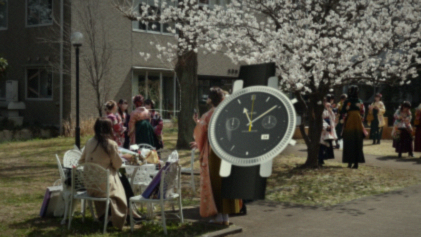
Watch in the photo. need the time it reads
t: 11:09
